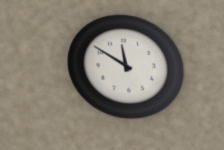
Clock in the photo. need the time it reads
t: 11:51
